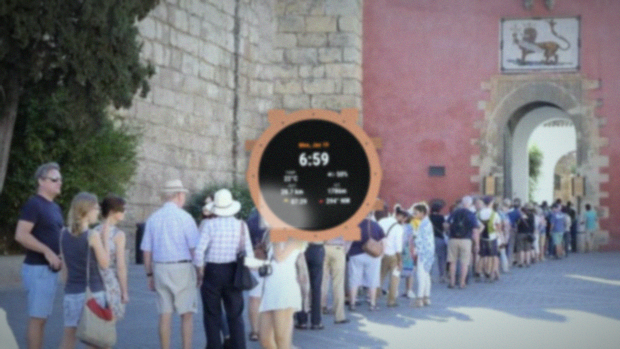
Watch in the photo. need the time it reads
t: 6:59
